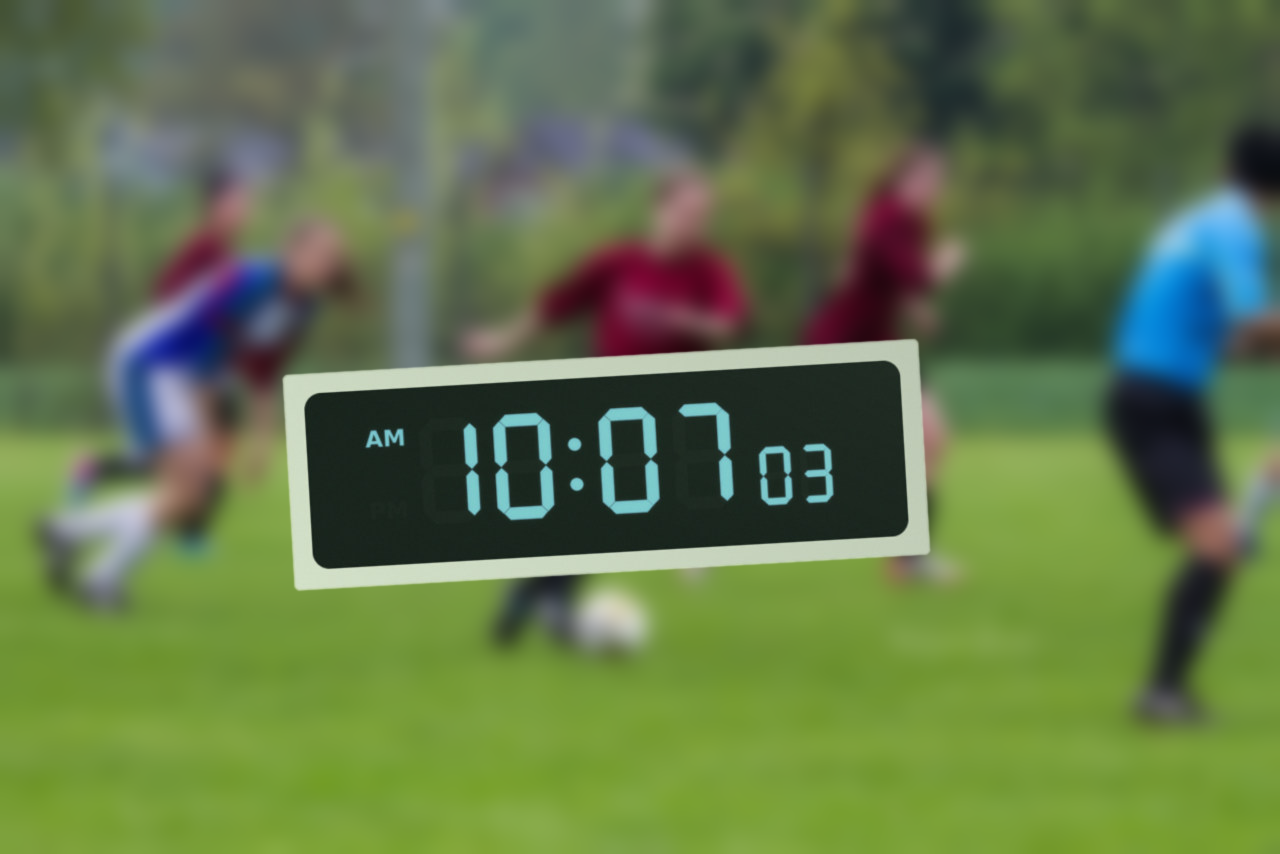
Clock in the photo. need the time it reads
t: 10:07:03
